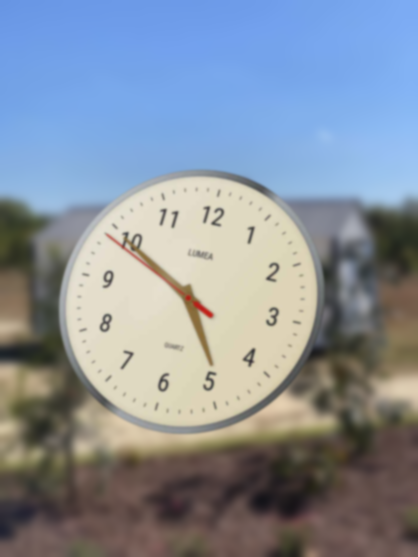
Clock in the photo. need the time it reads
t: 4:49:49
